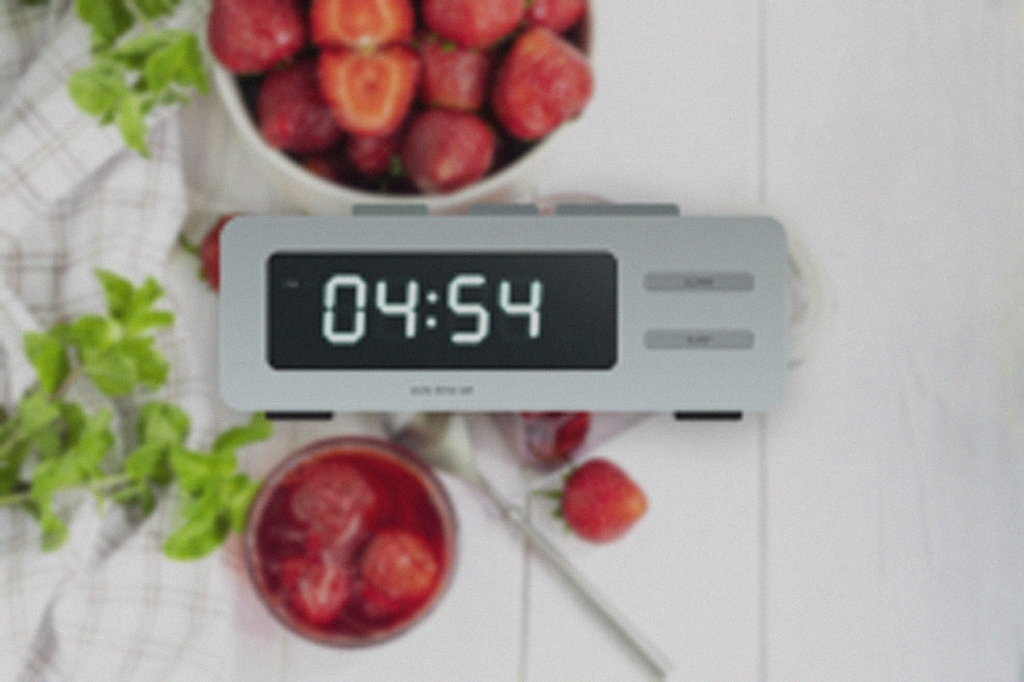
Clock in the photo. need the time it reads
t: 4:54
